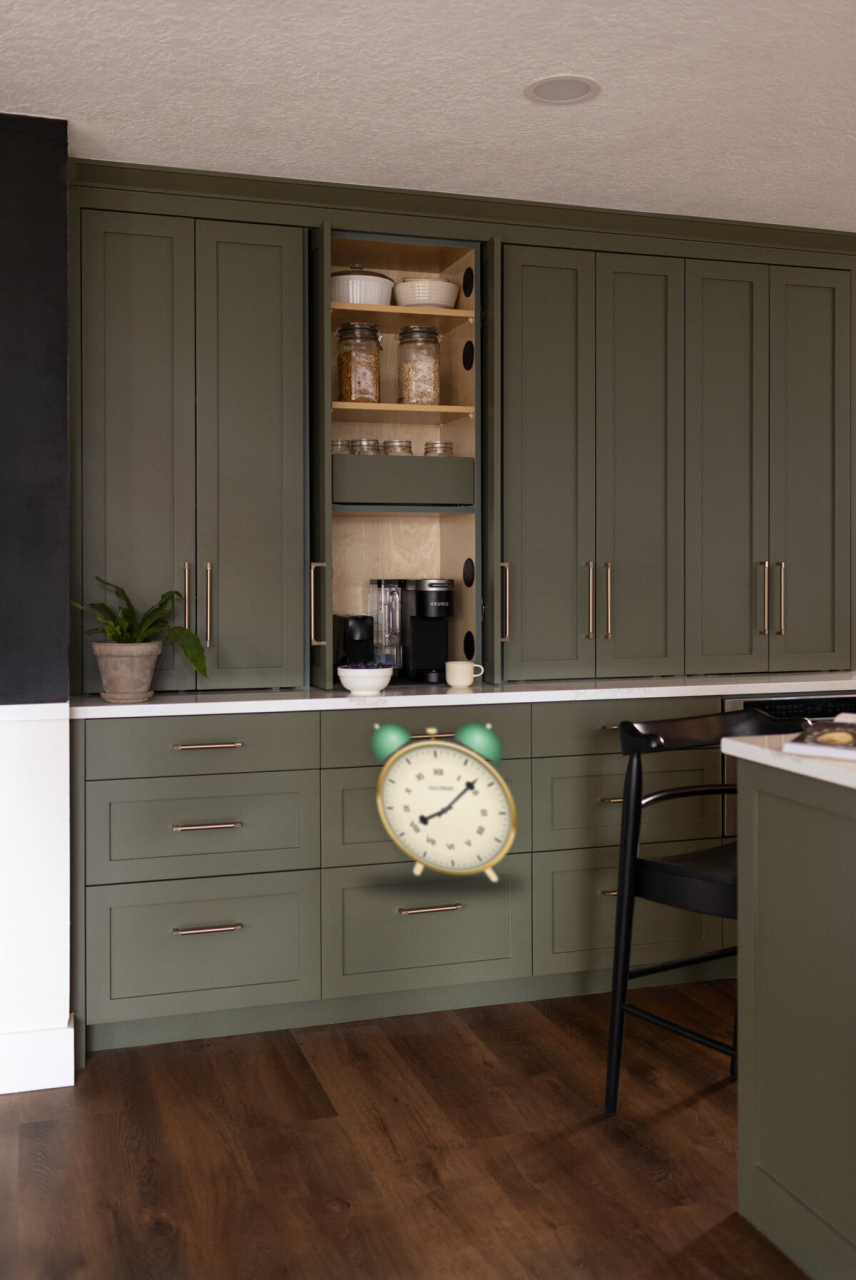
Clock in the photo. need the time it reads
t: 8:08
